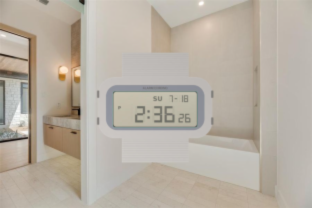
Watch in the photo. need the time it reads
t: 2:36
